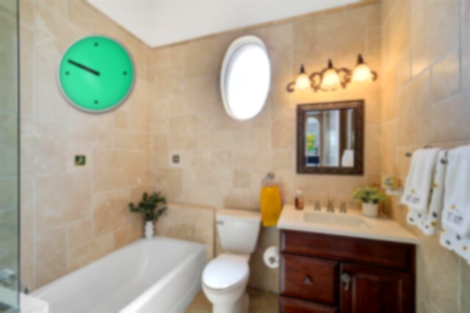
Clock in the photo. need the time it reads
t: 9:49
